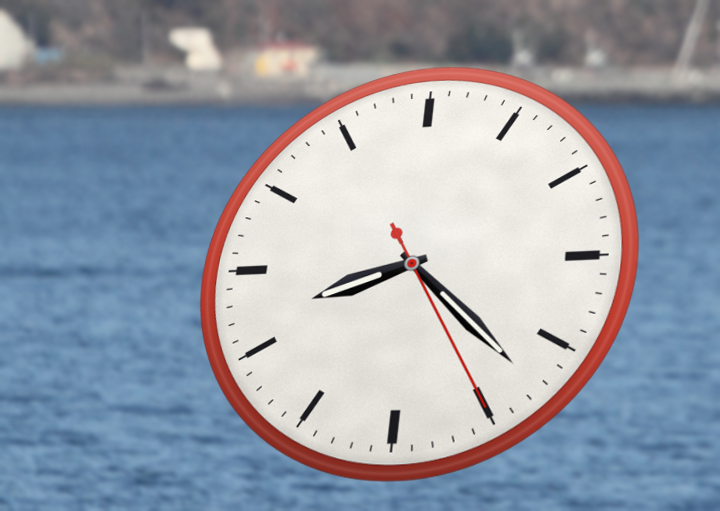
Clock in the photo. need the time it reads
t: 8:22:25
